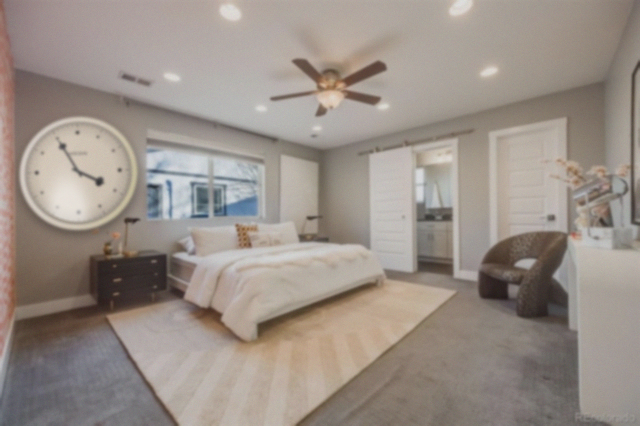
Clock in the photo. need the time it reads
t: 3:55
